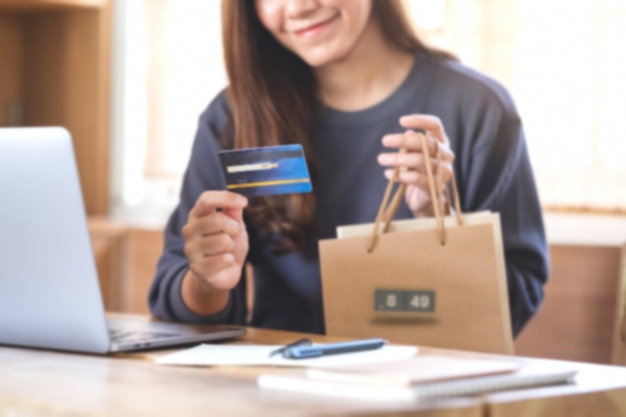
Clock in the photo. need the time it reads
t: 8:49
